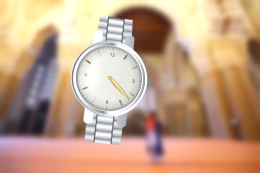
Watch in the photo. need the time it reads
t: 4:22
